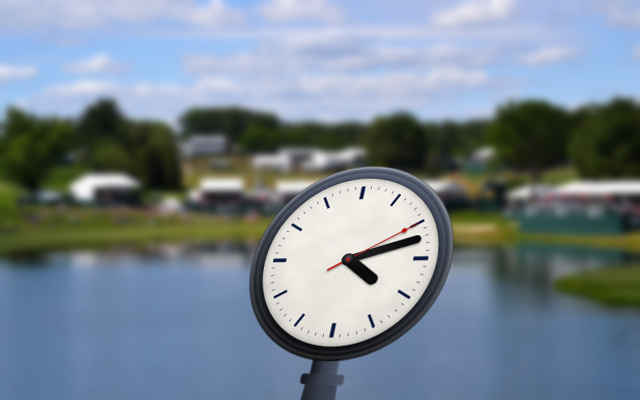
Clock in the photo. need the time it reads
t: 4:12:10
